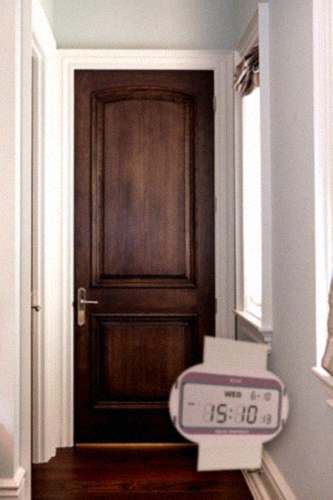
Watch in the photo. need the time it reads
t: 15:10
